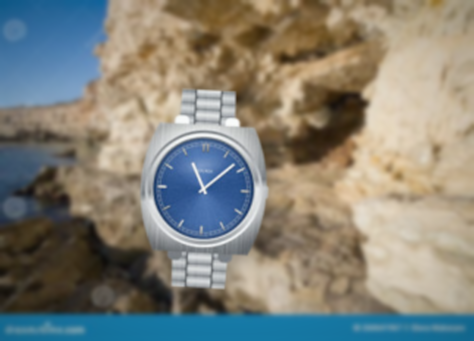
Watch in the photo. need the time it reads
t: 11:08
